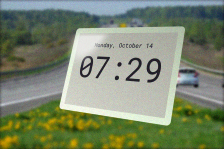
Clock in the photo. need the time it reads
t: 7:29
